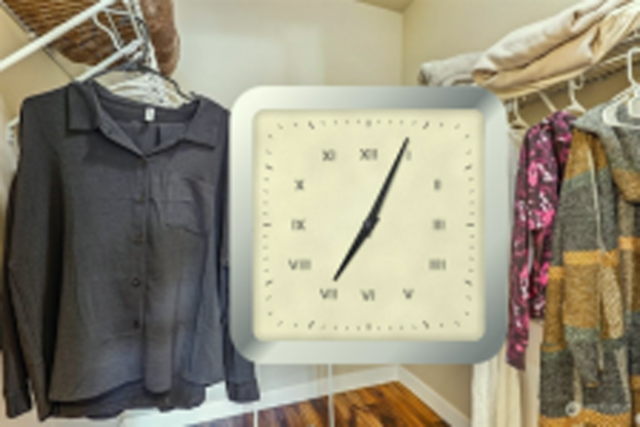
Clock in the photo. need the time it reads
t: 7:04
